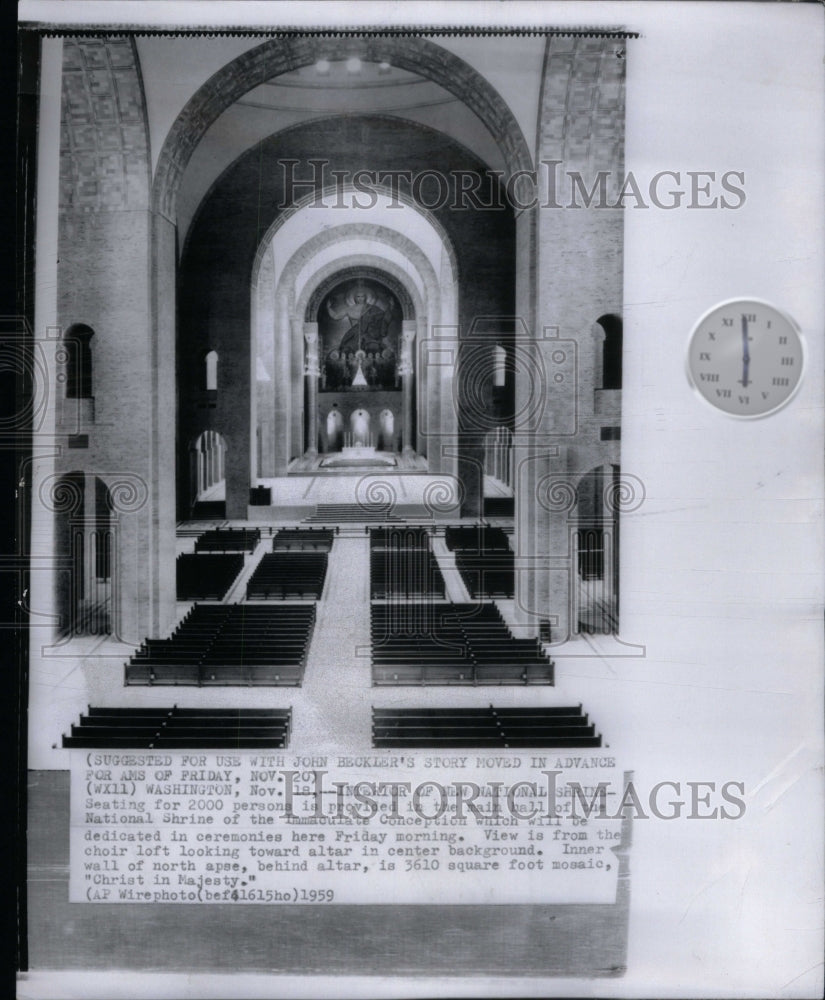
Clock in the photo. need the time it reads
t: 5:59
